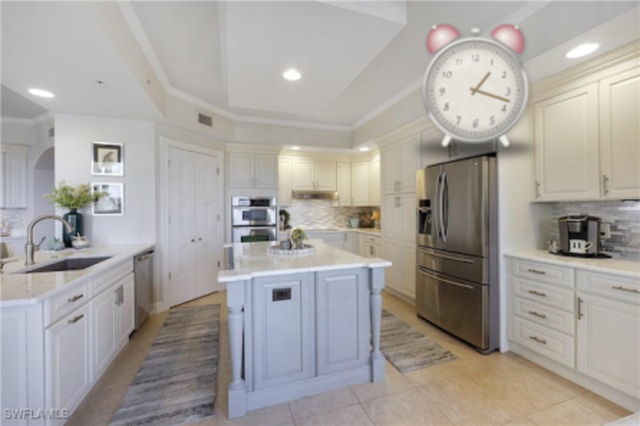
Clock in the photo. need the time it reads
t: 1:18
